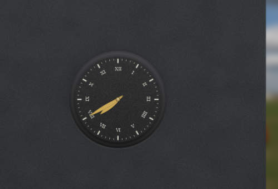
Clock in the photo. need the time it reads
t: 7:40
